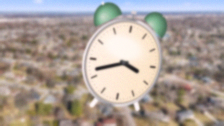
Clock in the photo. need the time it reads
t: 3:42
